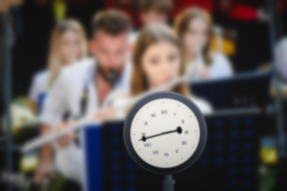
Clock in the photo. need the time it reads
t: 2:43
